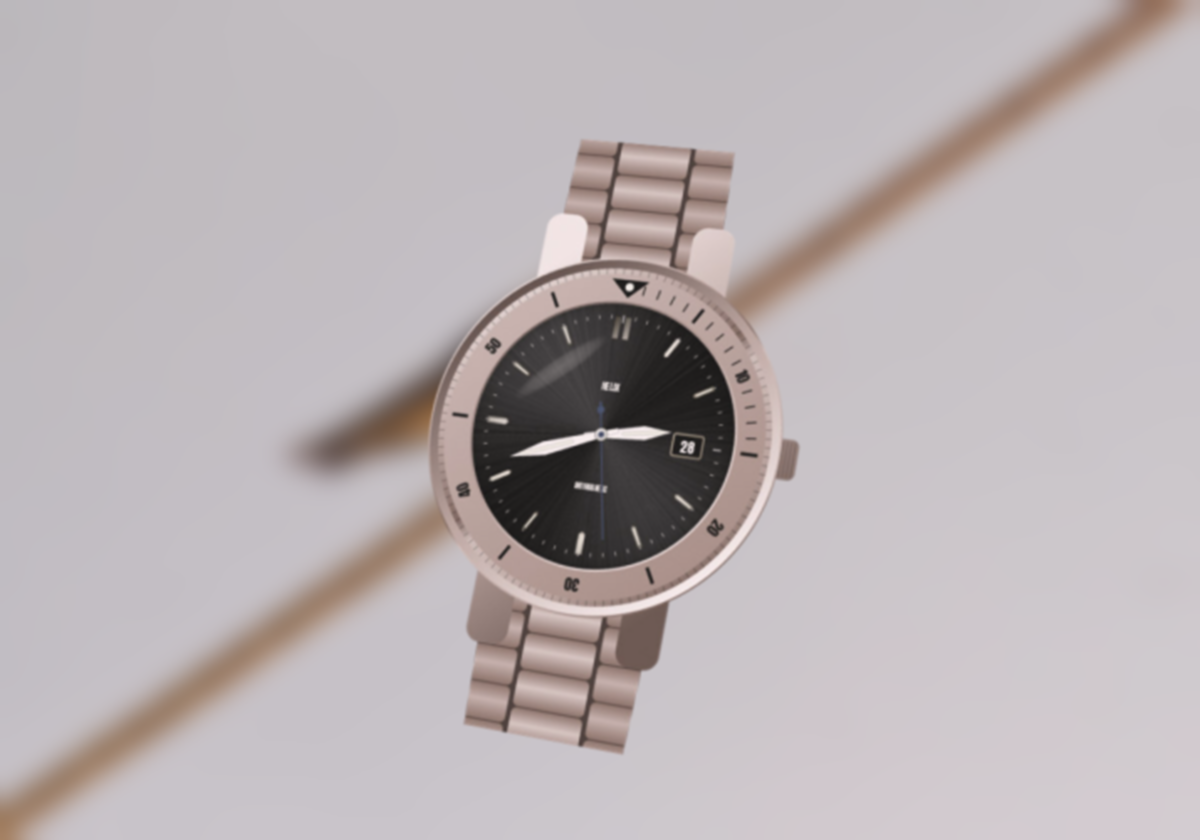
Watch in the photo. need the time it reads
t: 2:41:28
